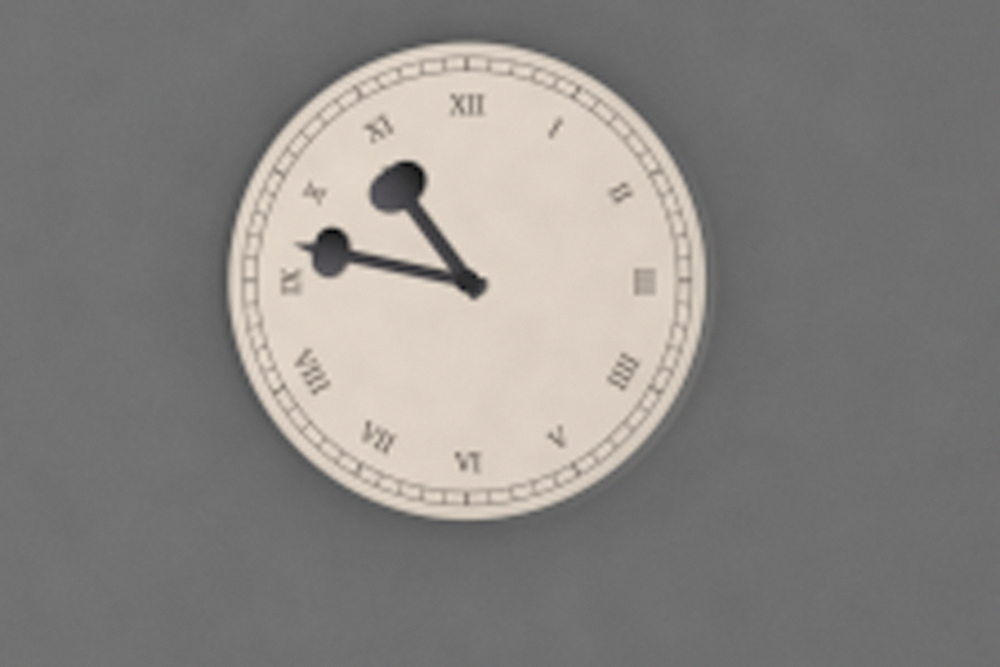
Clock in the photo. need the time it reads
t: 10:47
